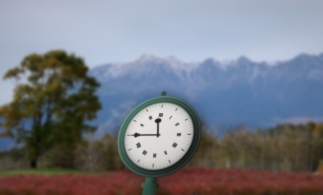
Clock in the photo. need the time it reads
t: 11:45
